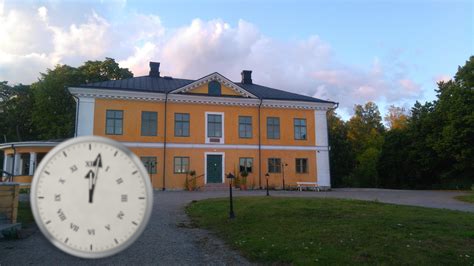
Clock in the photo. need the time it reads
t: 12:02
